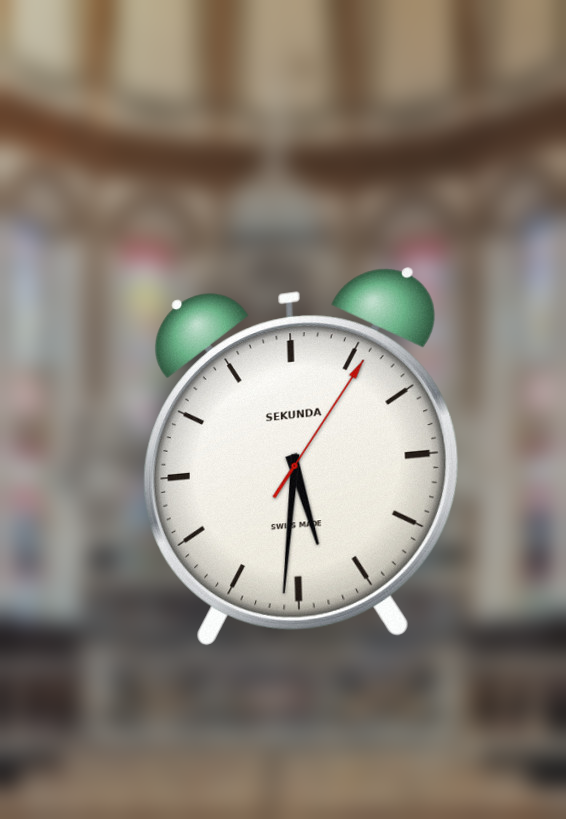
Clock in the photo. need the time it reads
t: 5:31:06
